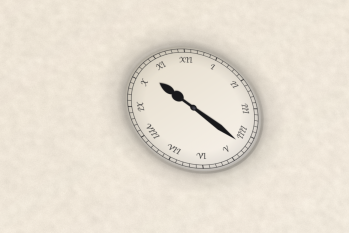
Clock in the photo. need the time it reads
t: 10:22
